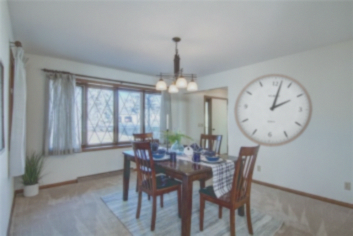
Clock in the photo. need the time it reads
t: 2:02
